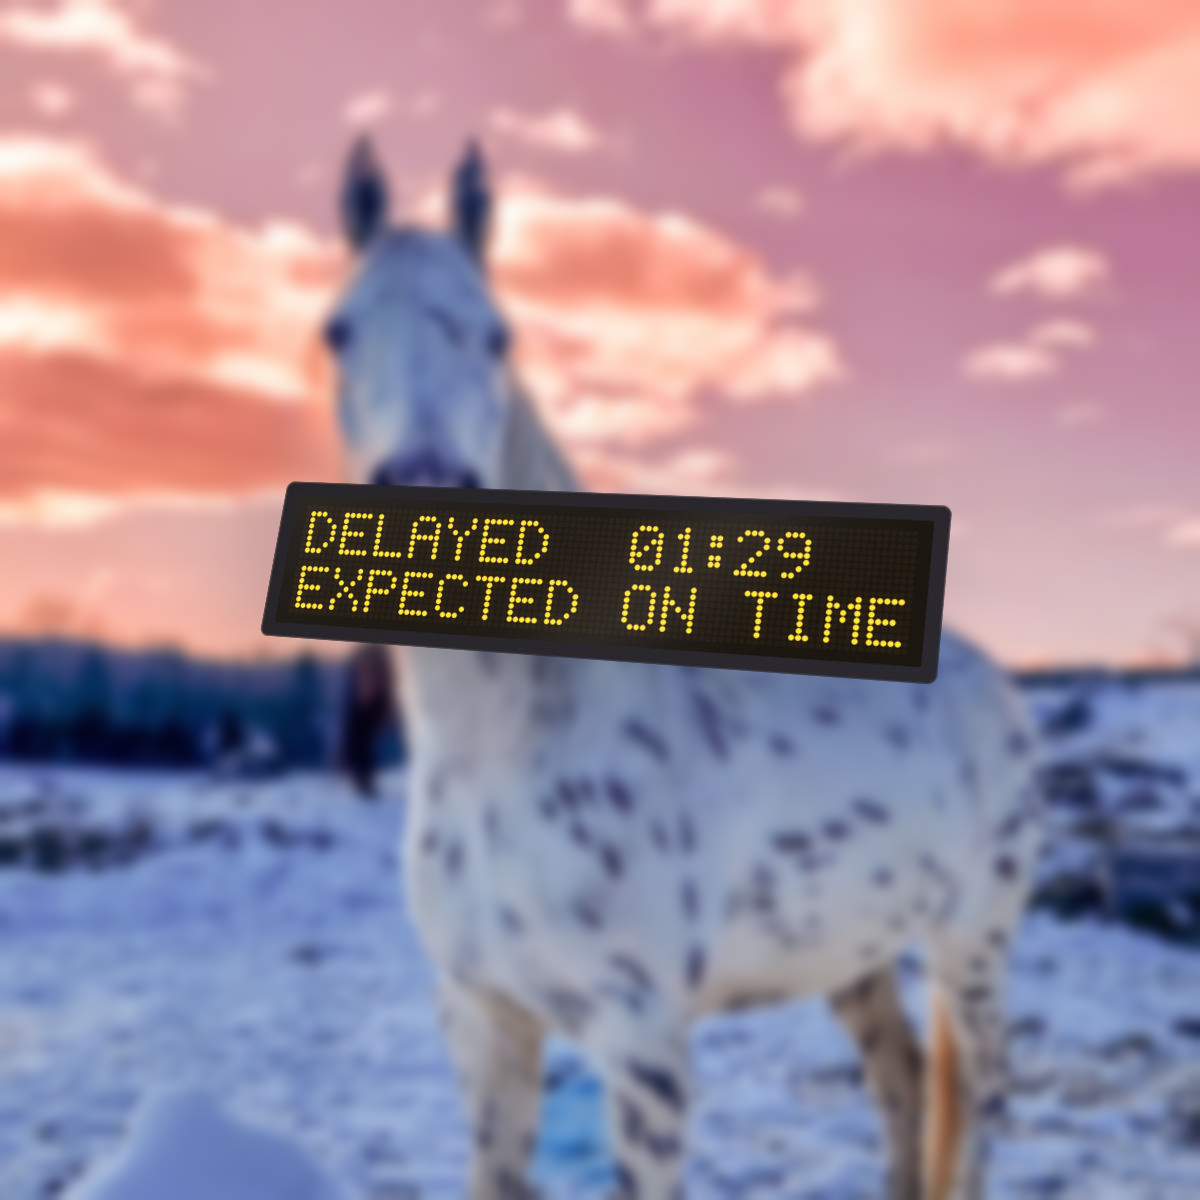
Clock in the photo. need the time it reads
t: 1:29
